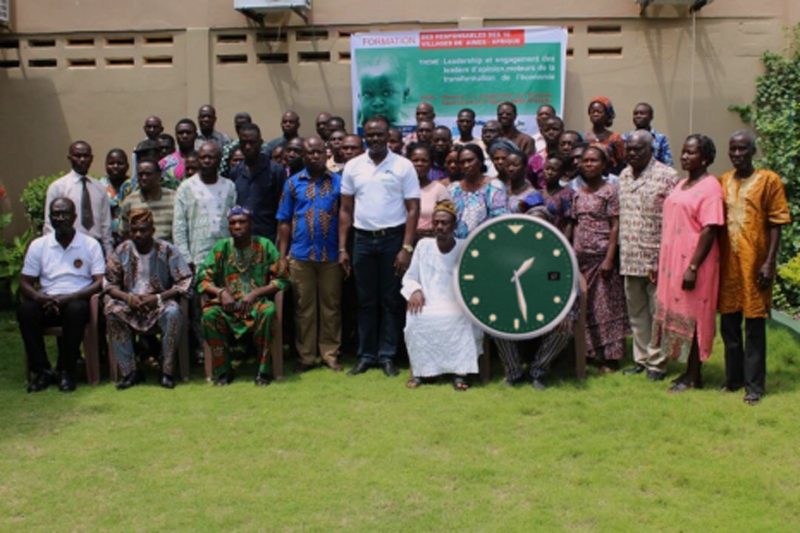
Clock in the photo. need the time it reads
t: 1:28
